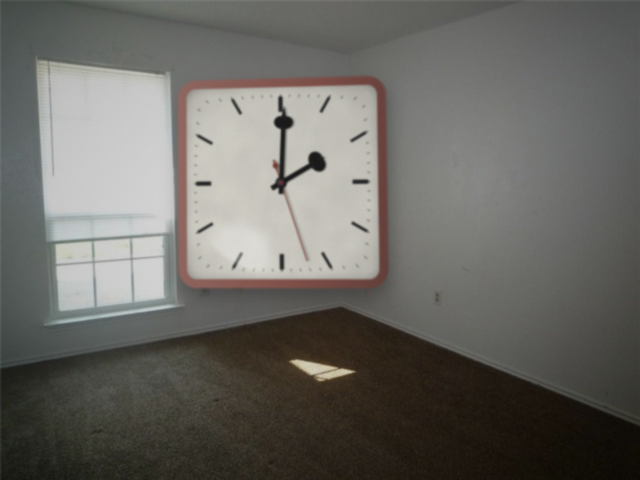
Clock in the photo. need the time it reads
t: 2:00:27
